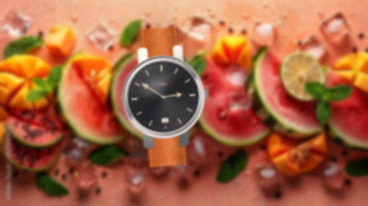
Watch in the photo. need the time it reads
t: 2:51
